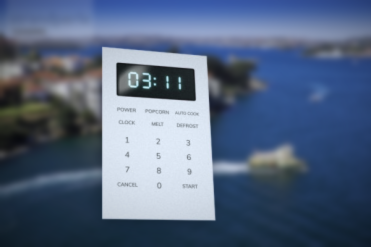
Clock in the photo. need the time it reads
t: 3:11
